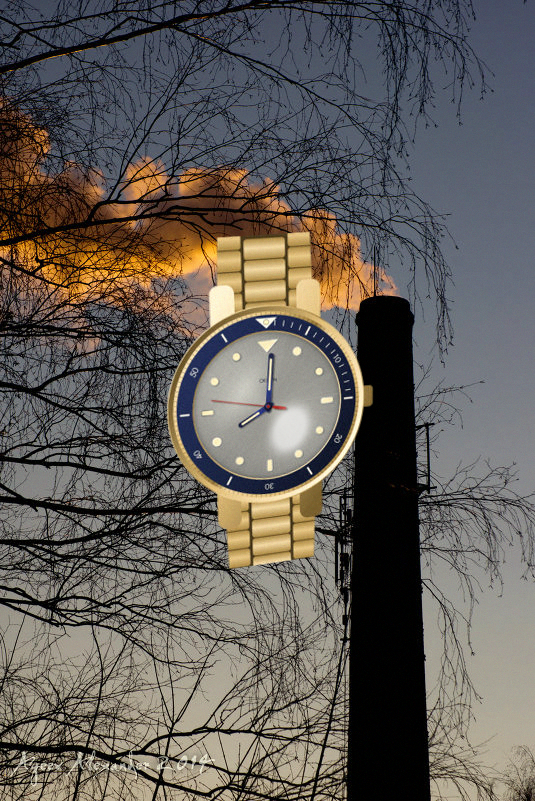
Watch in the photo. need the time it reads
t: 8:00:47
